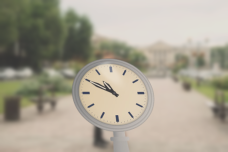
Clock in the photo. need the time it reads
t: 10:50
